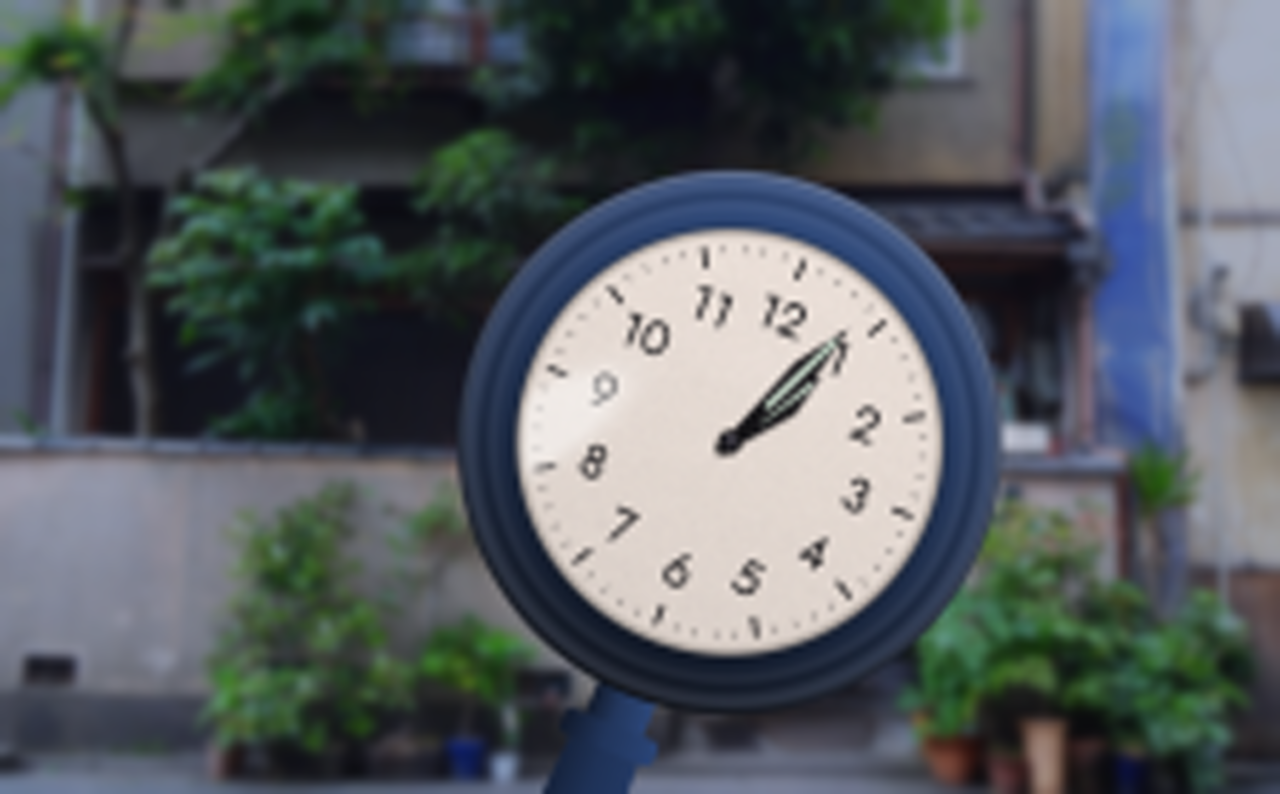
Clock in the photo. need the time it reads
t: 1:04
